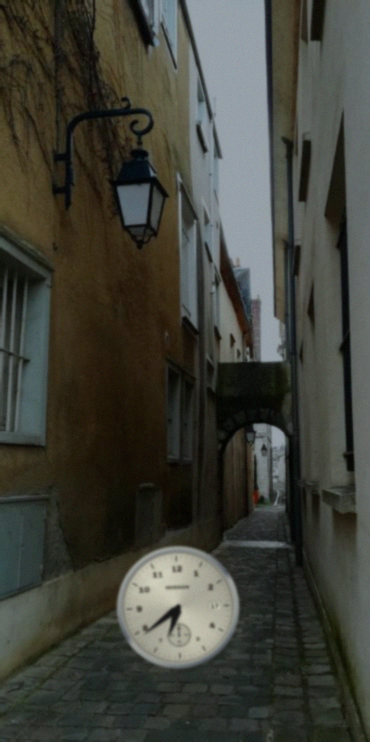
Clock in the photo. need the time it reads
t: 6:39
